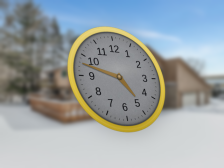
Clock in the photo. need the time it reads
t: 4:48
